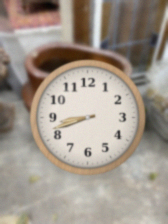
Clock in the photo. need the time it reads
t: 8:42
